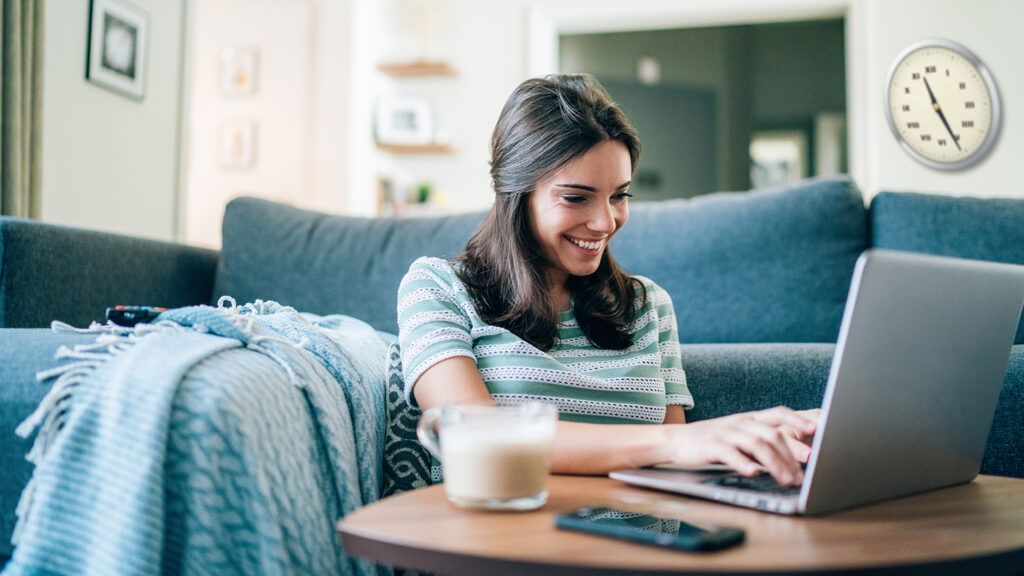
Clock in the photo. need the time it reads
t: 11:26
